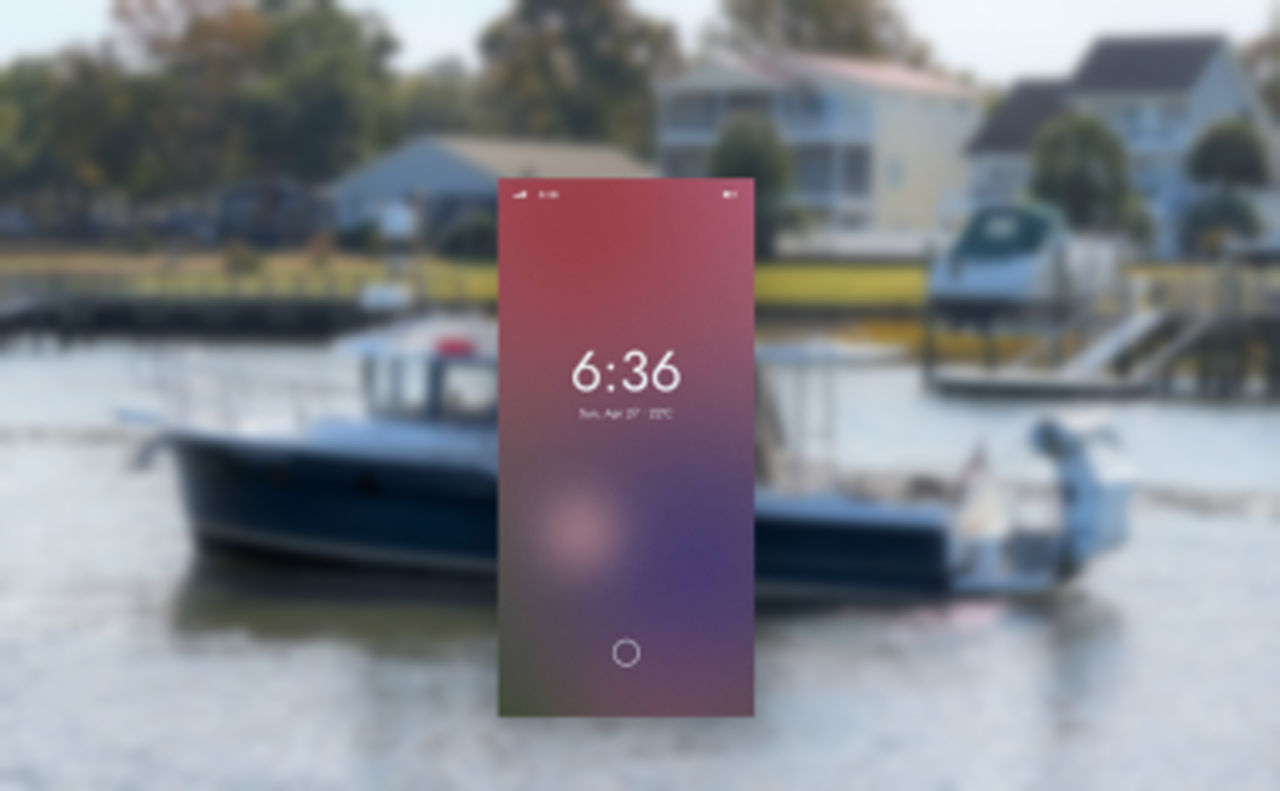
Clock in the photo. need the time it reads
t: 6:36
